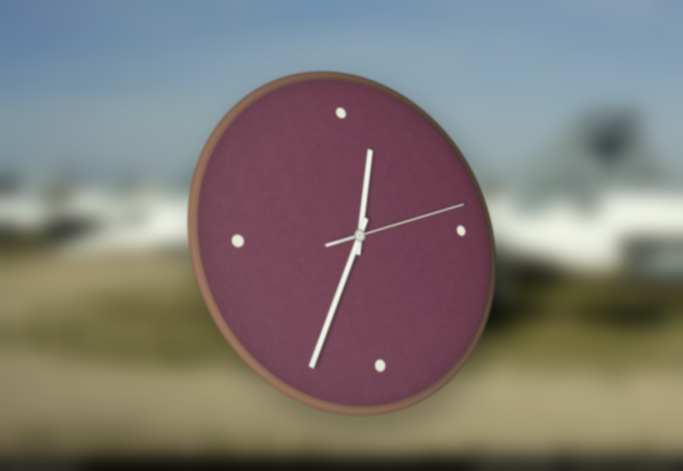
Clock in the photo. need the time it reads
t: 12:35:13
